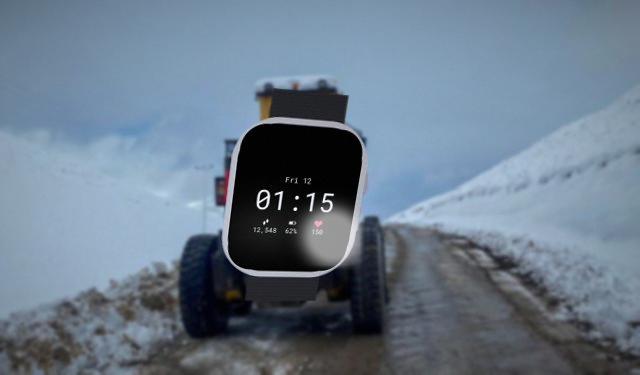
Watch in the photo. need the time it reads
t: 1:15
